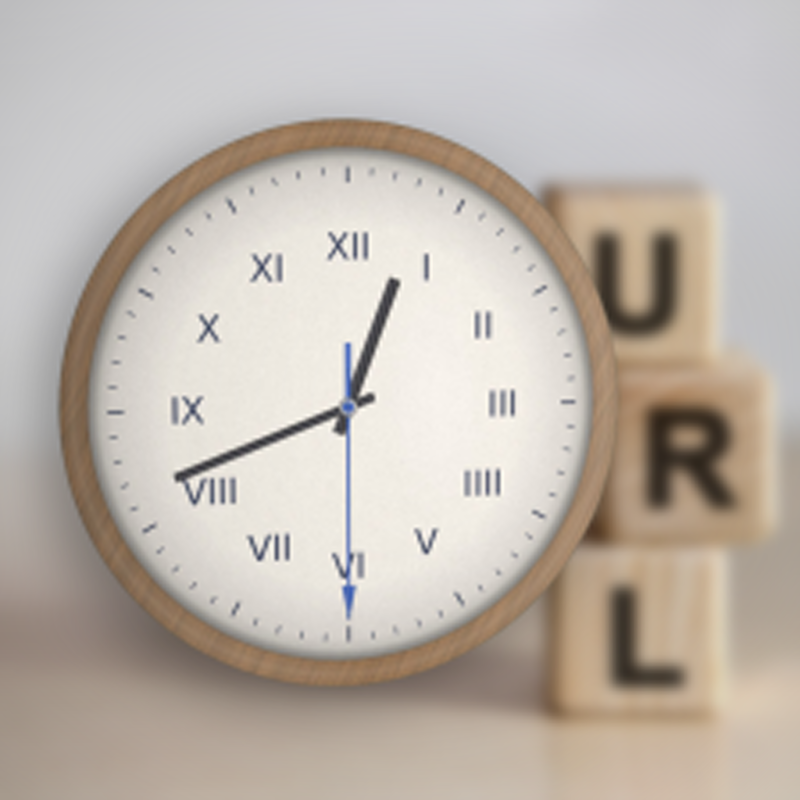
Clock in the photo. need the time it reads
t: 12:41:30
